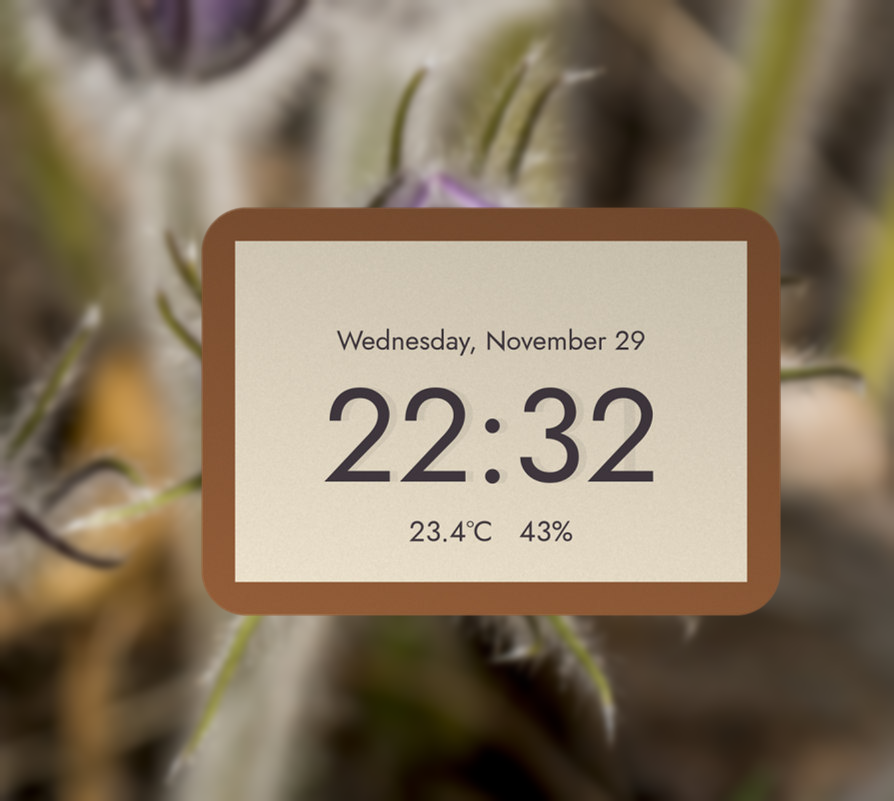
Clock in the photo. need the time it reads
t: 22:32
